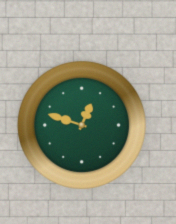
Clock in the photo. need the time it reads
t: 12:48
